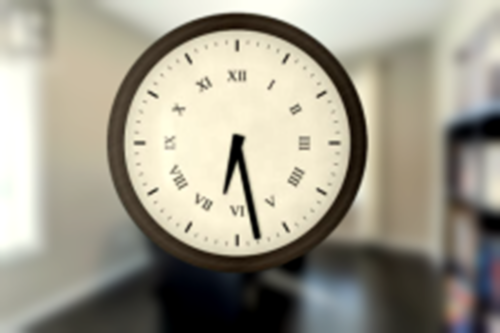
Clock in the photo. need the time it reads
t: 6:28
